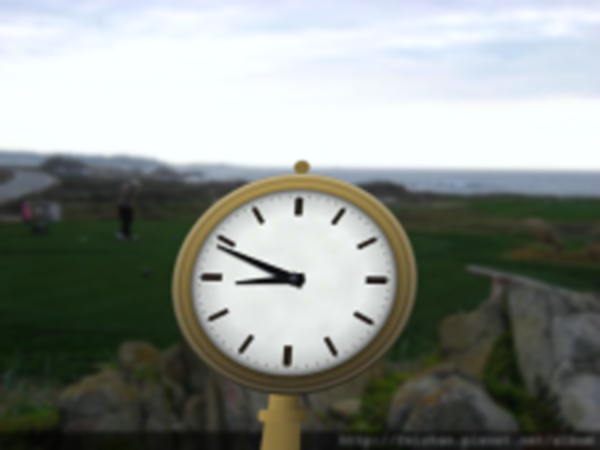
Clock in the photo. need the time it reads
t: 8:49
